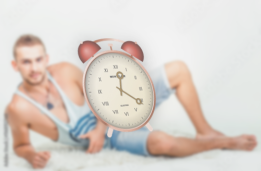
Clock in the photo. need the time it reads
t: 12:21
